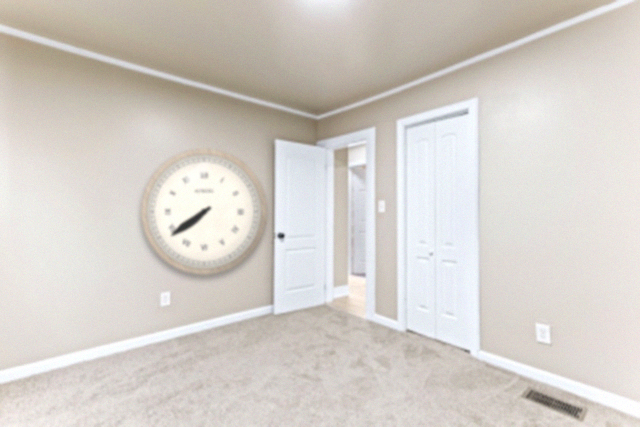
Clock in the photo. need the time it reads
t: 7:39
